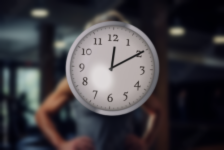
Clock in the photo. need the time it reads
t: 12:10
